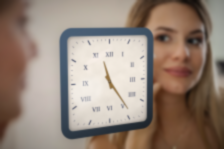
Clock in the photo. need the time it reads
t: 11:24
